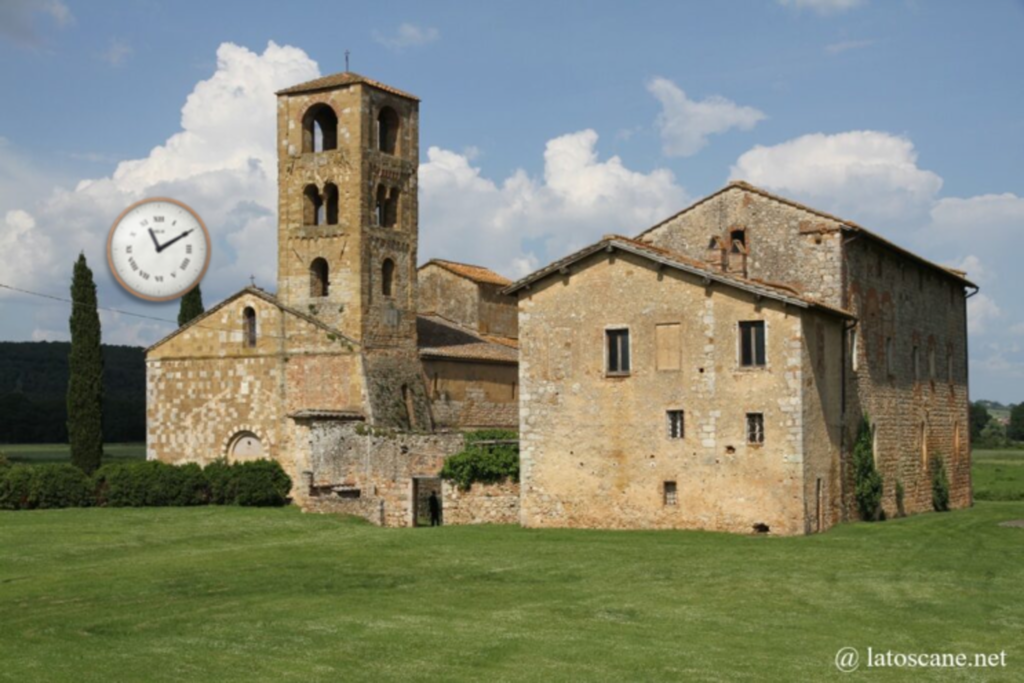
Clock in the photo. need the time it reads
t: 11:10
